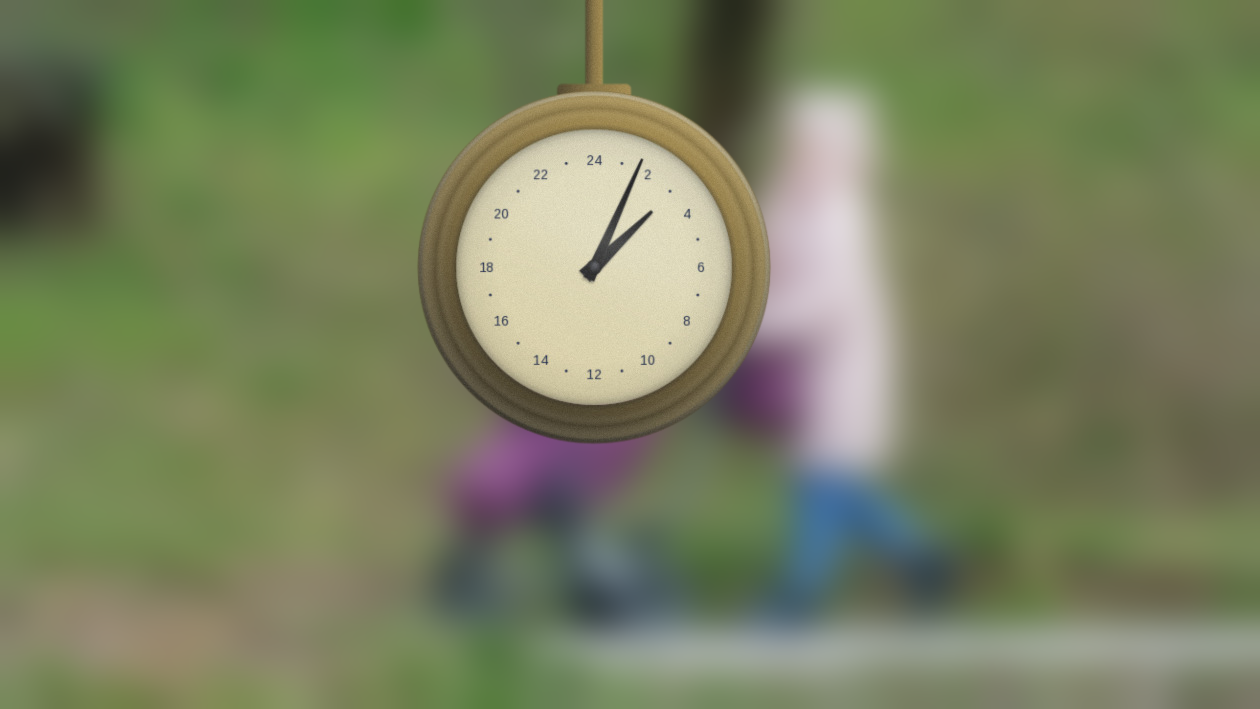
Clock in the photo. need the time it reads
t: 3:04
